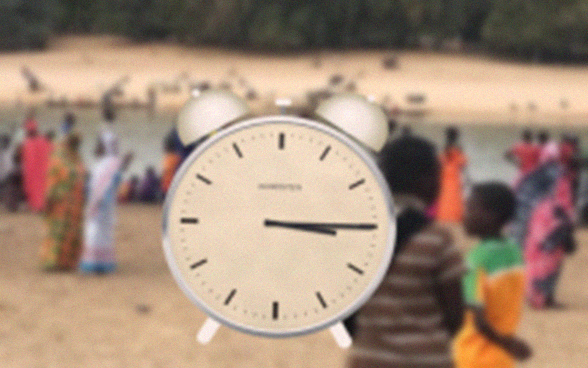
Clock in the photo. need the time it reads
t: 3:15
